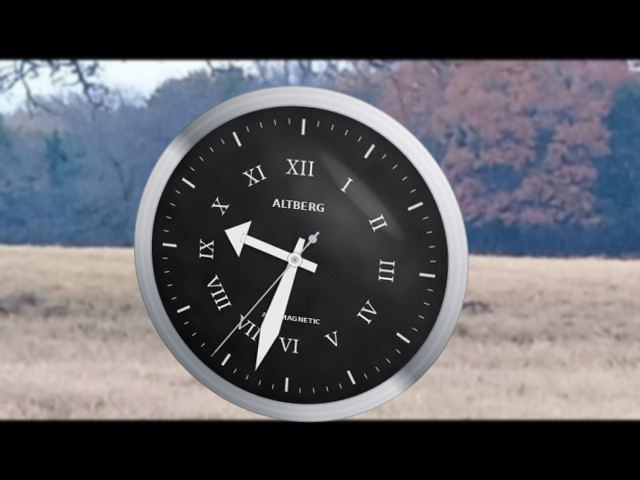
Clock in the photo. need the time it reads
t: 9:32:36
